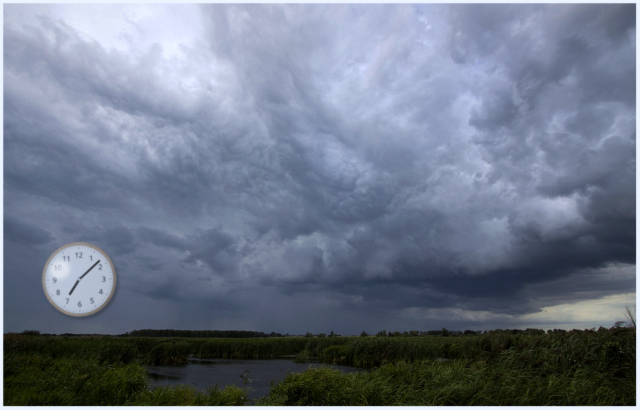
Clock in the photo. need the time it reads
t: 7:08
